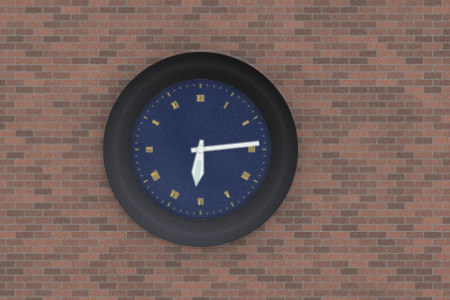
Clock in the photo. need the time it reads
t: 6:14
